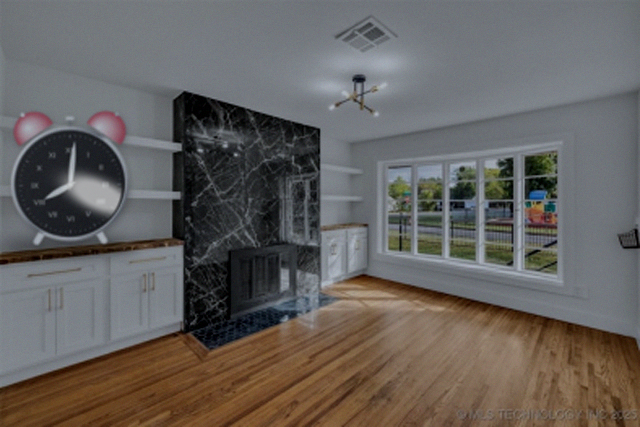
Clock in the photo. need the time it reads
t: 8:01
